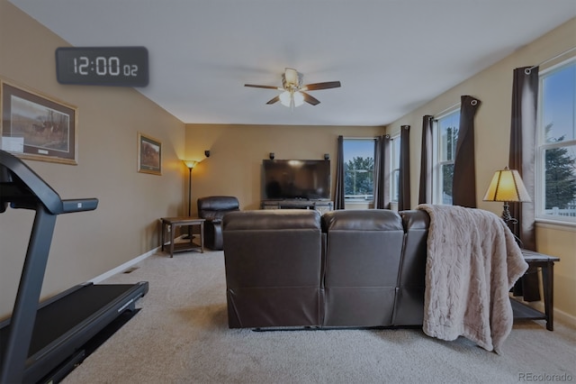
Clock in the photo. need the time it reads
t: 12:00:02
